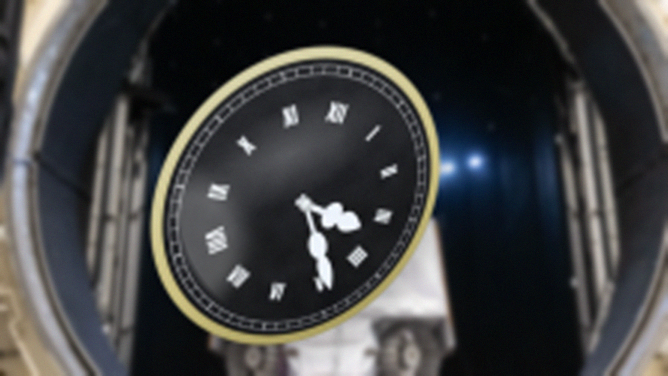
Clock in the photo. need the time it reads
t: 3:24
